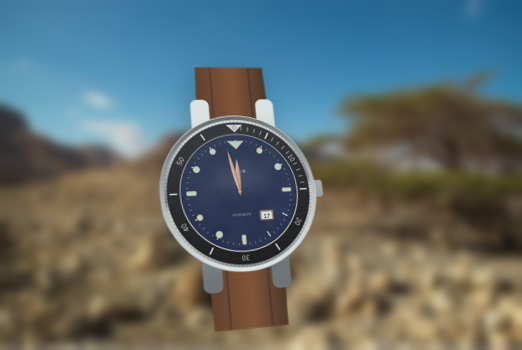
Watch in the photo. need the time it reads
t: 11:58
